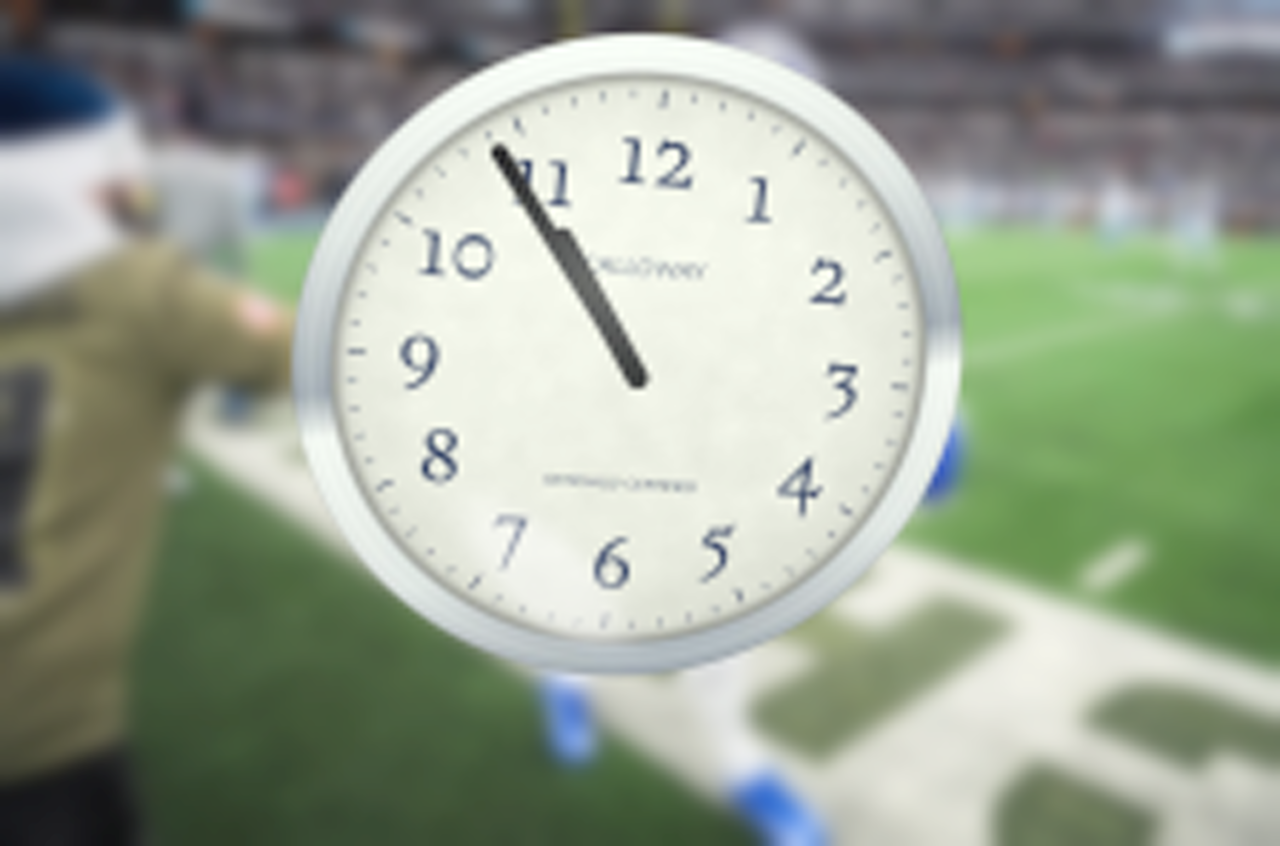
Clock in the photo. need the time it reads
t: 10:54
